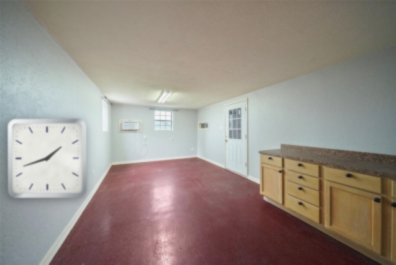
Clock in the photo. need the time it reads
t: 1:42
